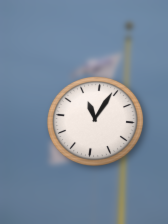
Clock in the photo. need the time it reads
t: 11:04
